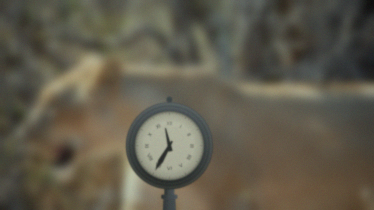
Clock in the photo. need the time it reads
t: 11:35
